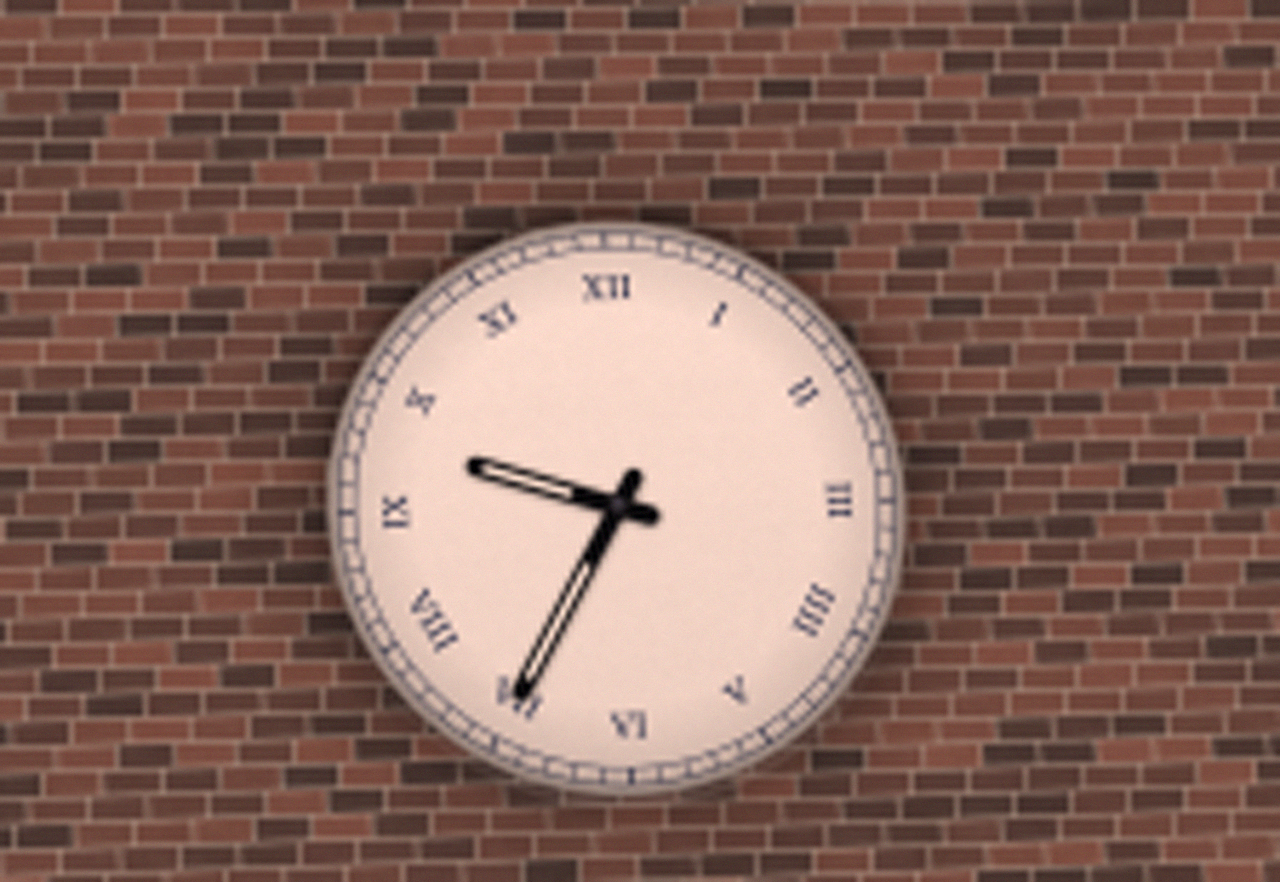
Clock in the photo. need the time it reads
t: 9:35
